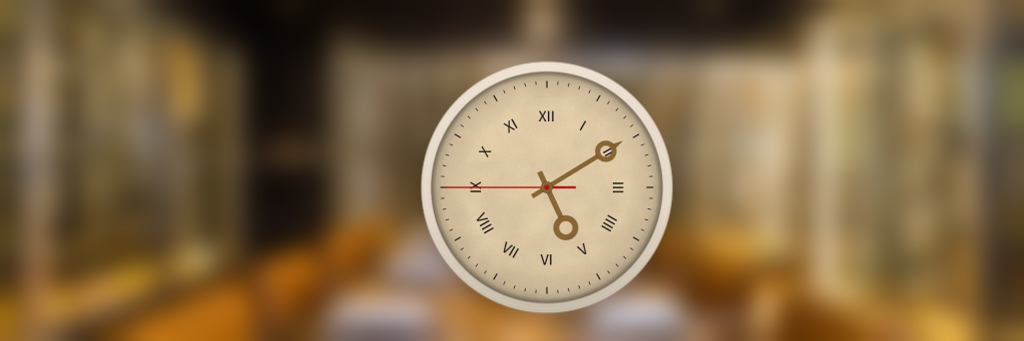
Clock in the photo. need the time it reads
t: 5:09:45
